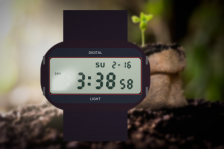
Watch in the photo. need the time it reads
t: 3:38:58
